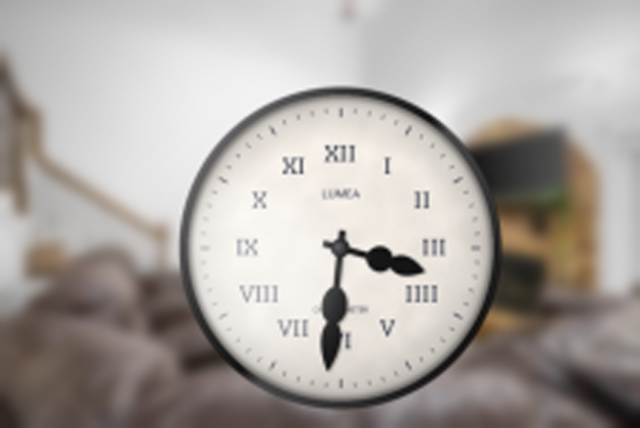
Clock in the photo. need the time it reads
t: 3:31
